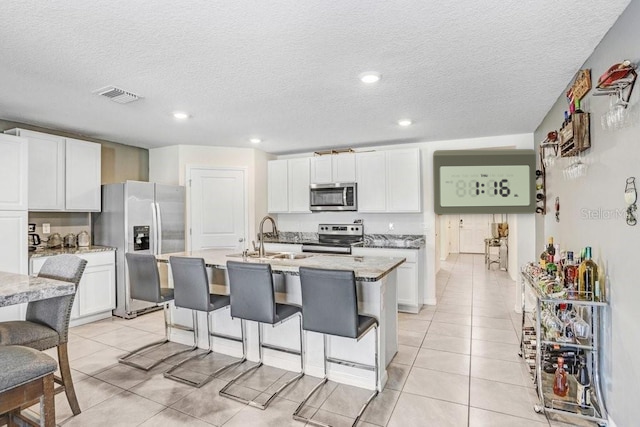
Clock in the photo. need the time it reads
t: 1:16
